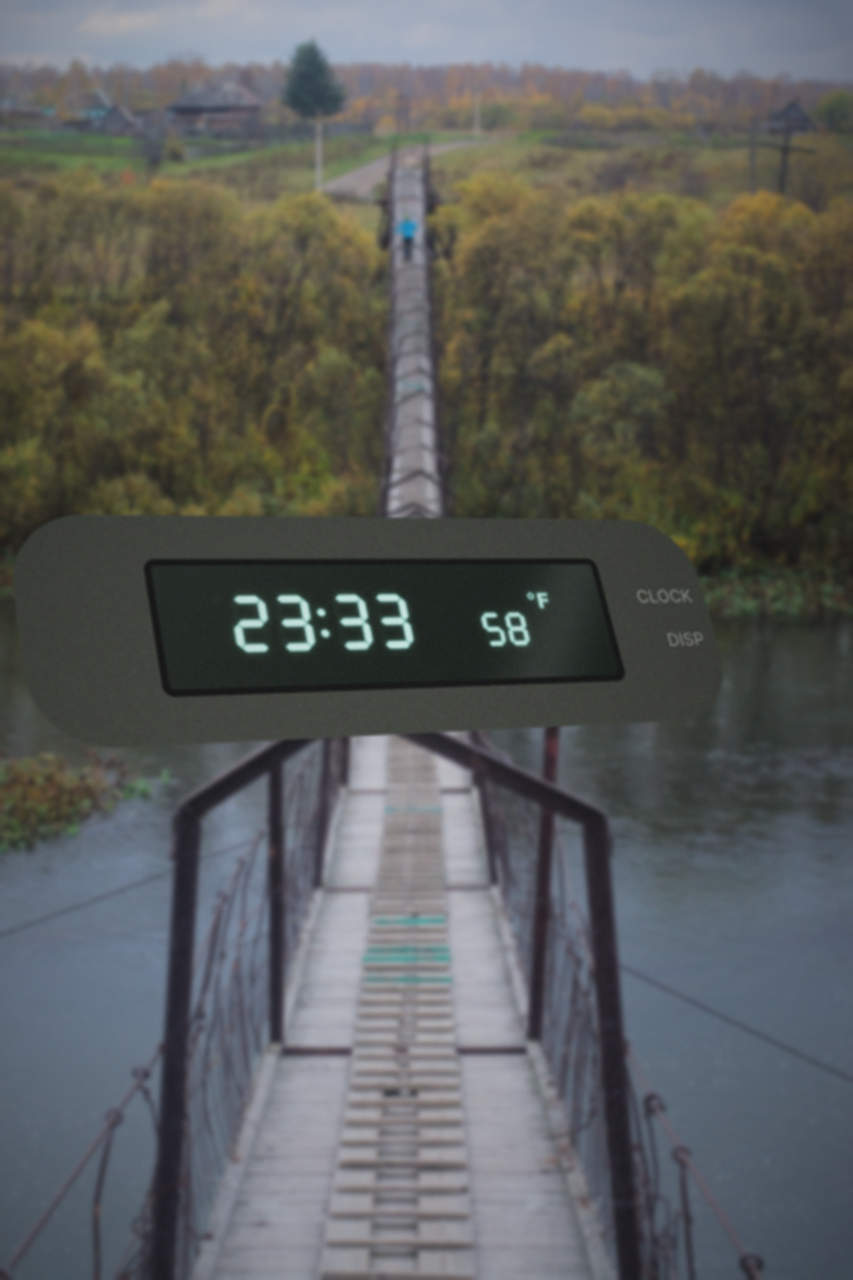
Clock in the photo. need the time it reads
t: 23:33
